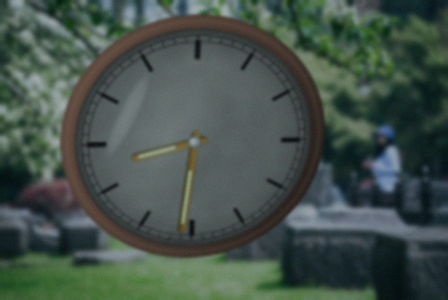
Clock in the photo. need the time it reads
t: 8:31
